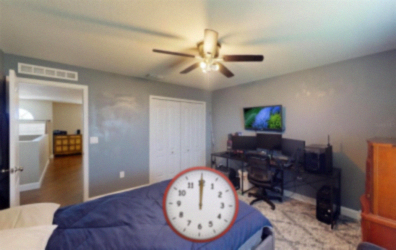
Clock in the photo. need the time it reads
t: 12:00
